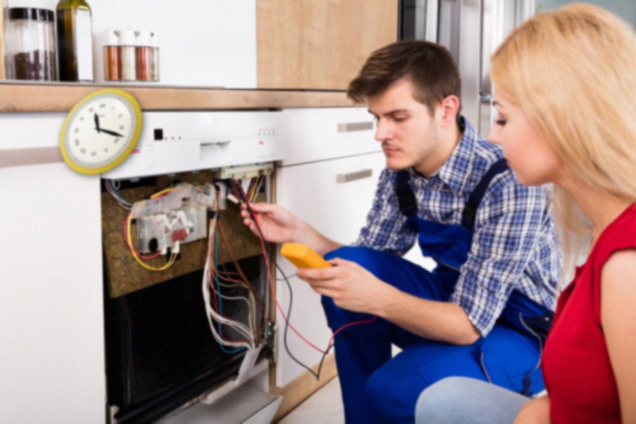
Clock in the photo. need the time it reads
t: 11:18
